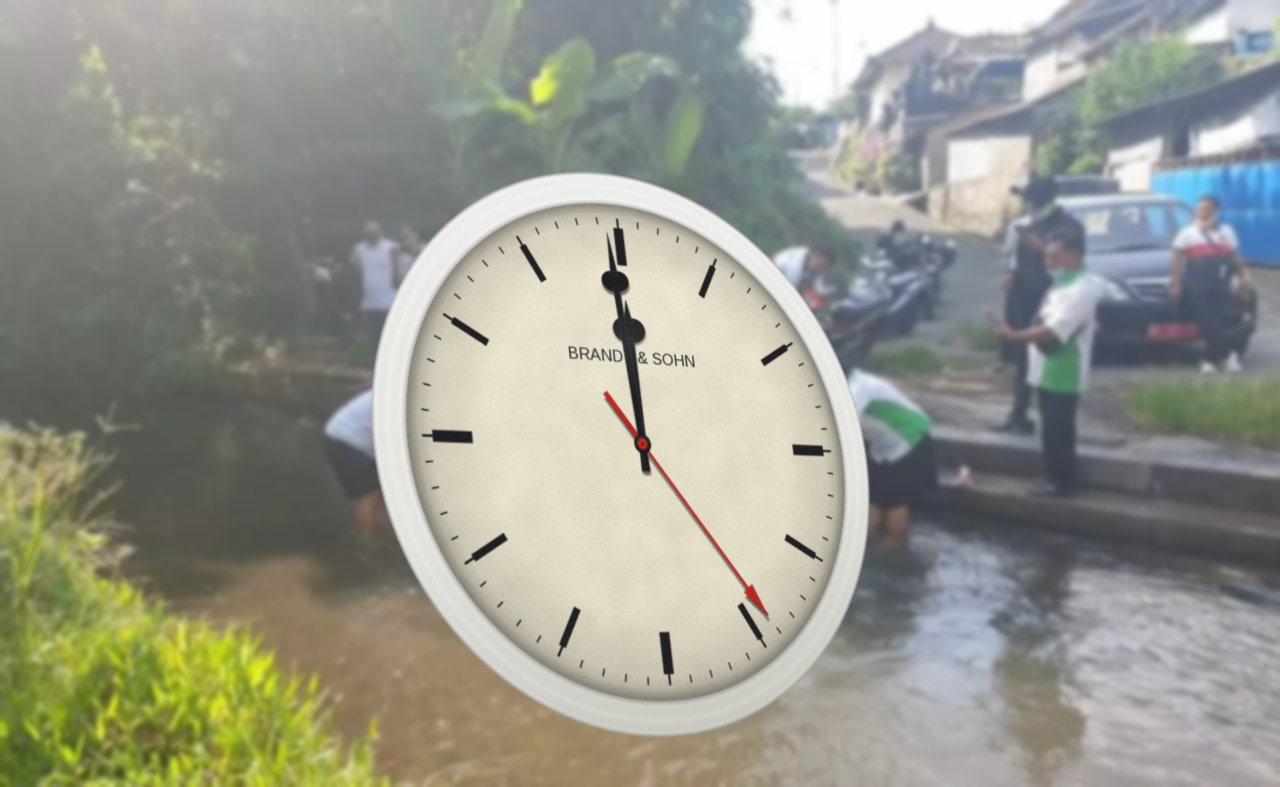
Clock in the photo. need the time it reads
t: 11:59:24
